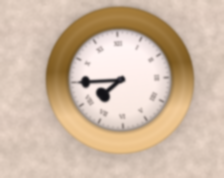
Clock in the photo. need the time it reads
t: 7:45
